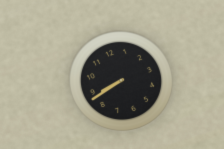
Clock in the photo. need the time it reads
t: 8:43
